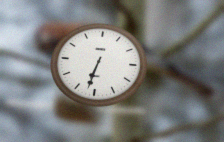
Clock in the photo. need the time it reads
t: 6:32
